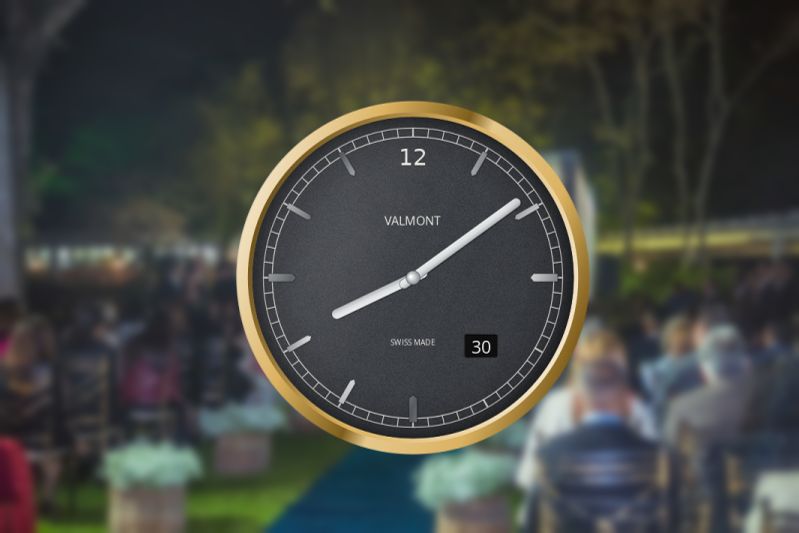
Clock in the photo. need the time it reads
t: 8:09
